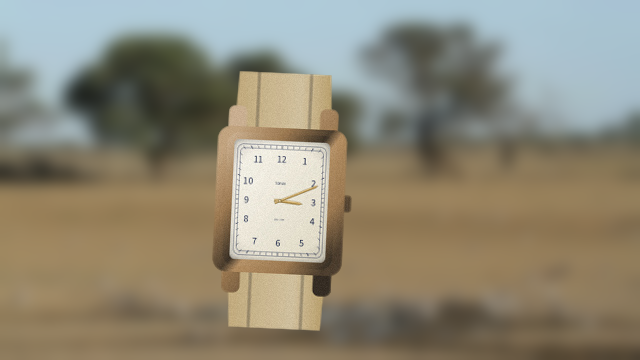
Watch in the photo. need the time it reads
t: 3:11
